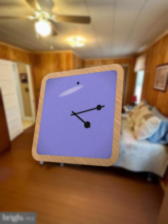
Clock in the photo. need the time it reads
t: 4:13
